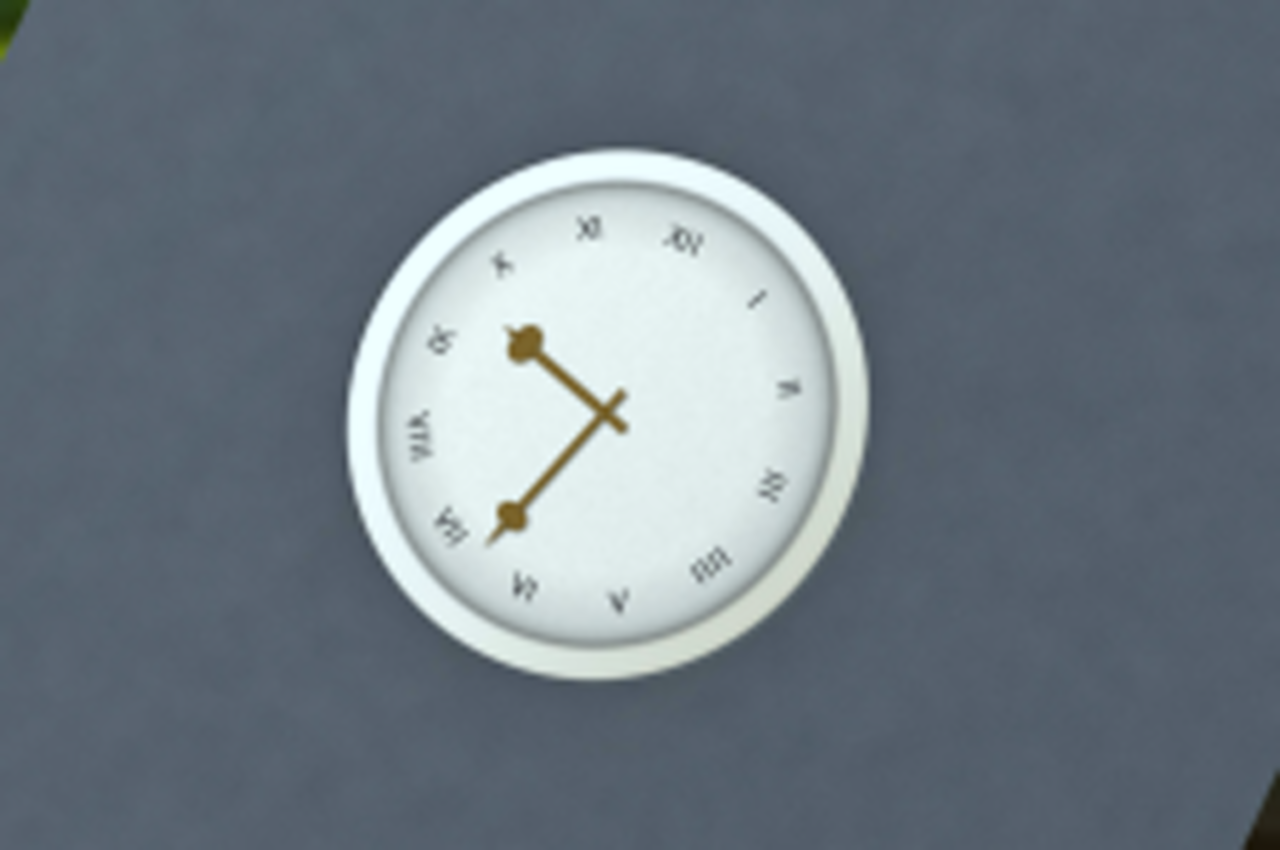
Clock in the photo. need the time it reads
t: 9:33
